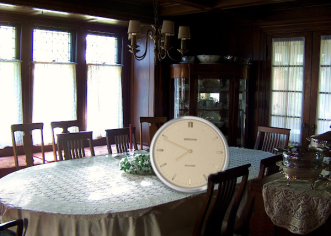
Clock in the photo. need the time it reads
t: 7:49
